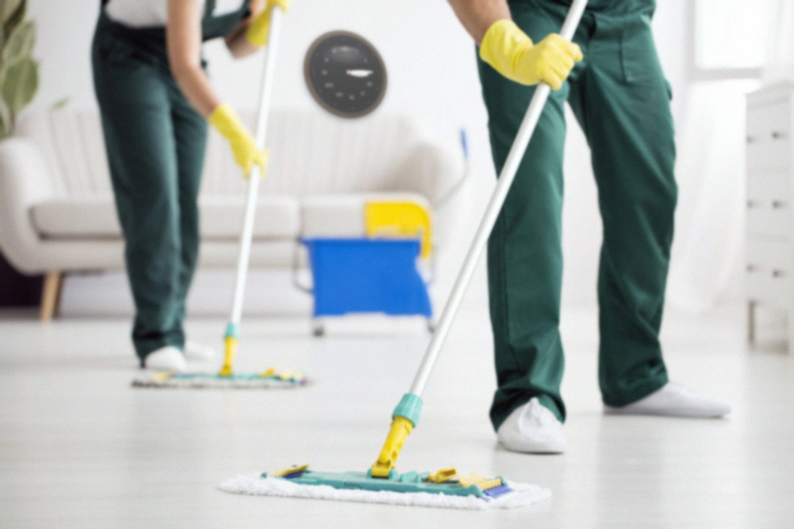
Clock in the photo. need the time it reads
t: 3:15
